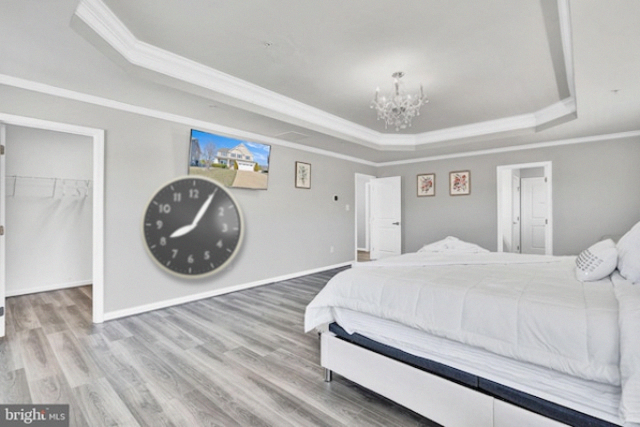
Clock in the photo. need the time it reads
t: 8:05
